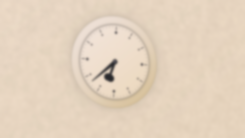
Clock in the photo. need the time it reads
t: 6:38
